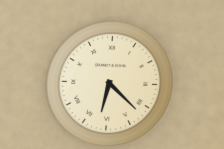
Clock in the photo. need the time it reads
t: 6:22
